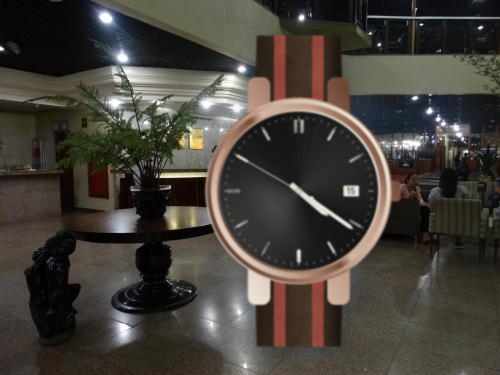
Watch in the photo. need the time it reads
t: 4:20:50
